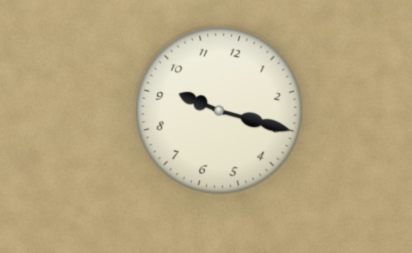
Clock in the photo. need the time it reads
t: 9:15
